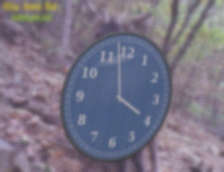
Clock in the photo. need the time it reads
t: 3:58
